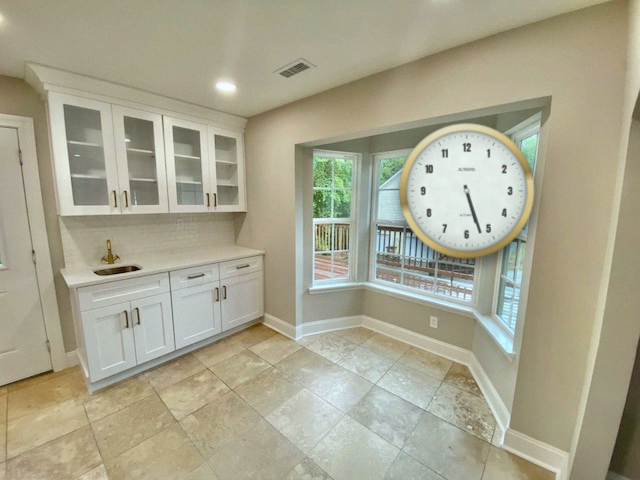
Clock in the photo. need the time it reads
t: 5:27
